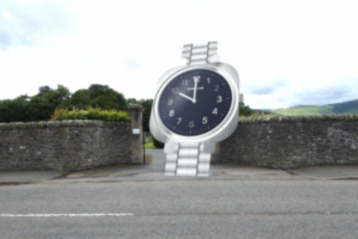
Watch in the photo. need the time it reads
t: 10:00
